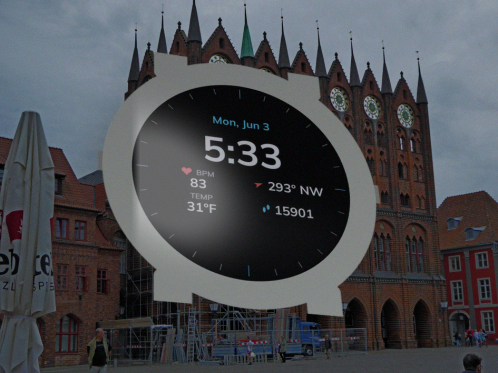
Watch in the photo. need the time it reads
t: 5:33
